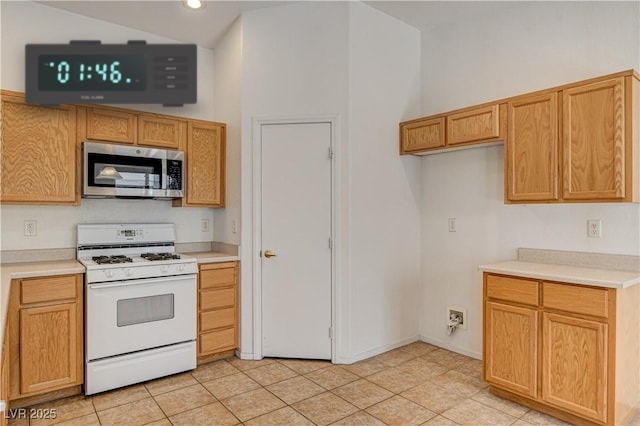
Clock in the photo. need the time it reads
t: 1:46
